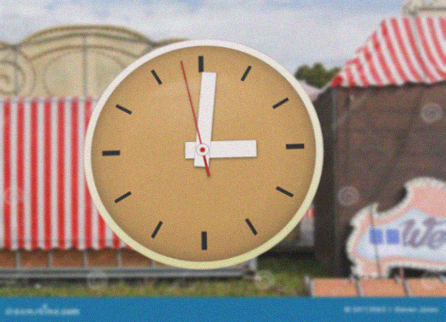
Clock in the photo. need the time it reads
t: 3:00:58
